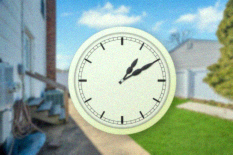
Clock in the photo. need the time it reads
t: 1:10
